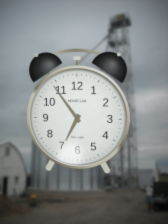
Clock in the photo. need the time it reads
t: 6:54
